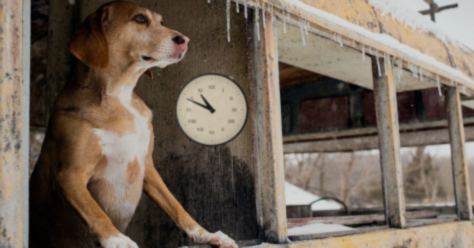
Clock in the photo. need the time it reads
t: 10:49
